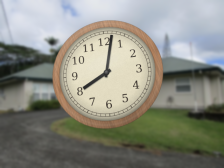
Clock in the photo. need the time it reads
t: 8:02
